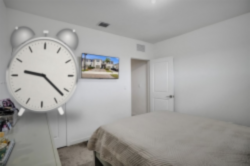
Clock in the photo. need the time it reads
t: 9:22
